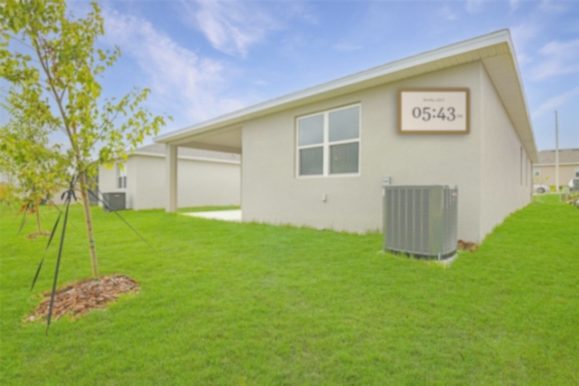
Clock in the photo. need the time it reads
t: 5:43
